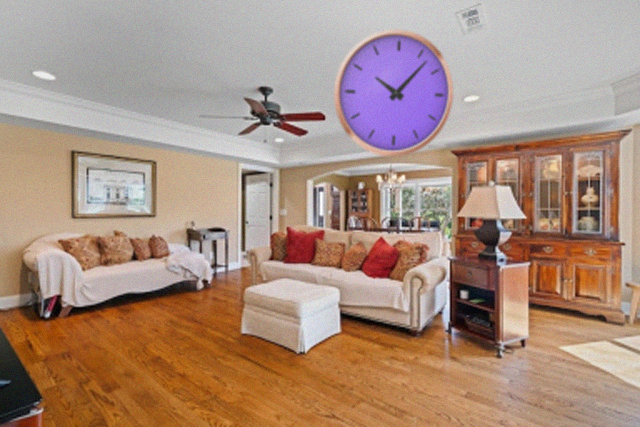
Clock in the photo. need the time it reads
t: 10:07
